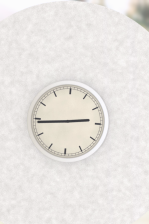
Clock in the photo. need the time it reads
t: 2:44
